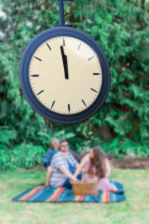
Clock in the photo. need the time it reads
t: 11:59
